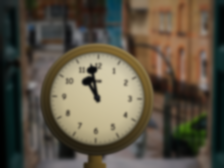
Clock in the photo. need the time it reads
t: 10:58
